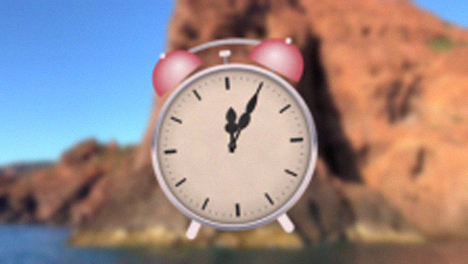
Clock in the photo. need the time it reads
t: 12:05
